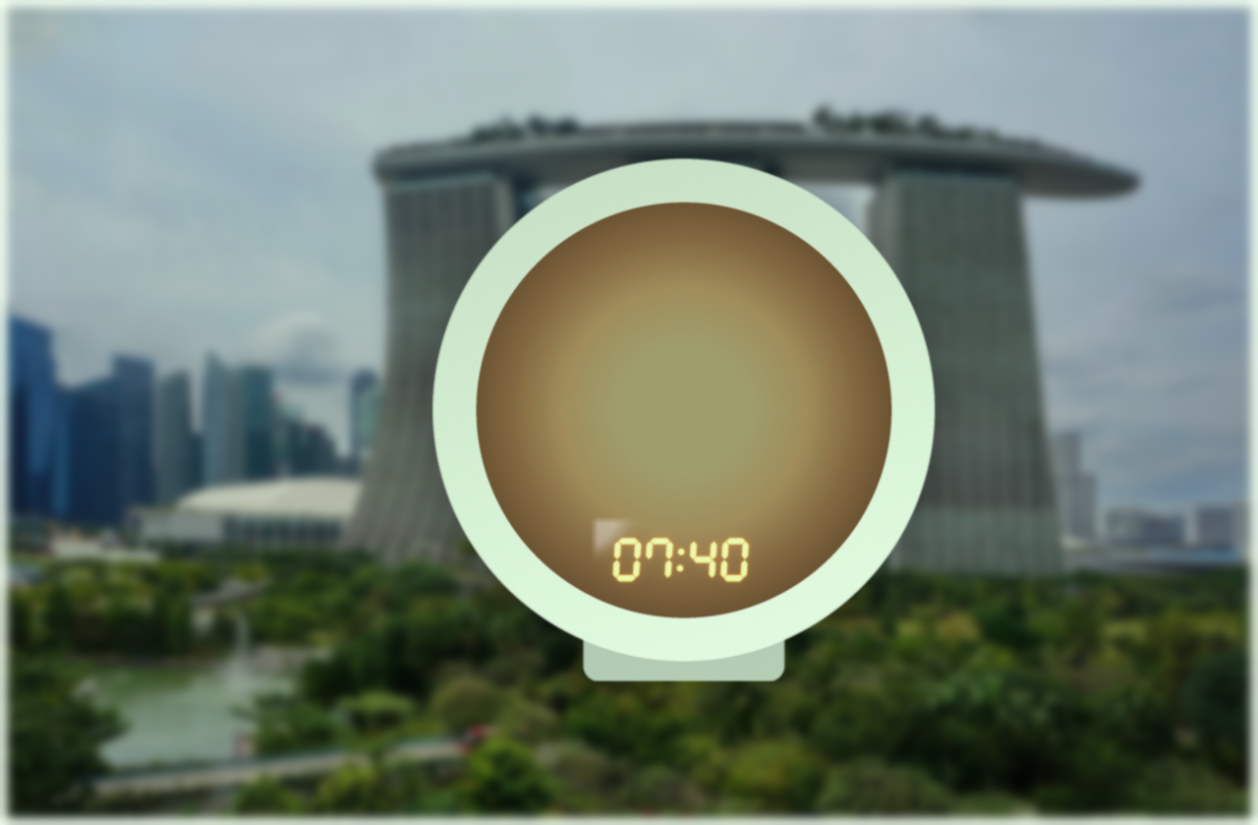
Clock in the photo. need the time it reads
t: 7:40
